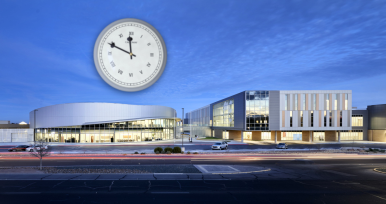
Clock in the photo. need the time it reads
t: 11:49
